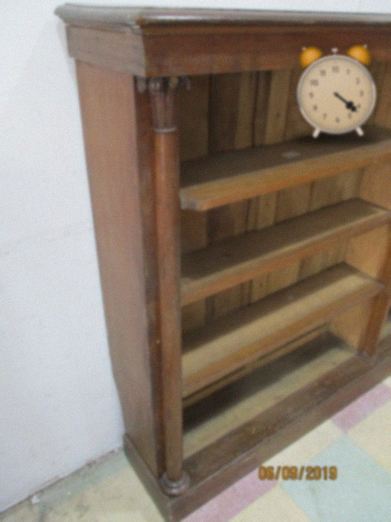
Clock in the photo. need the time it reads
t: 4:22
